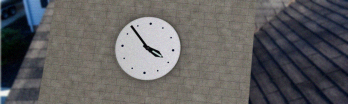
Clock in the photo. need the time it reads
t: 3:53
